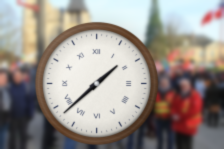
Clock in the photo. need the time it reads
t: 1:38
